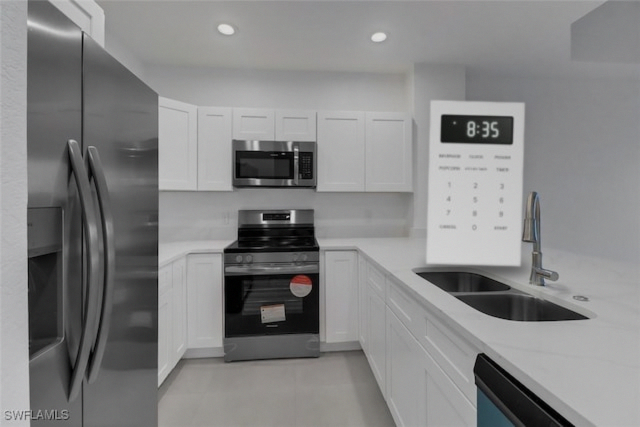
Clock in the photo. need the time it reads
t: 8:35
